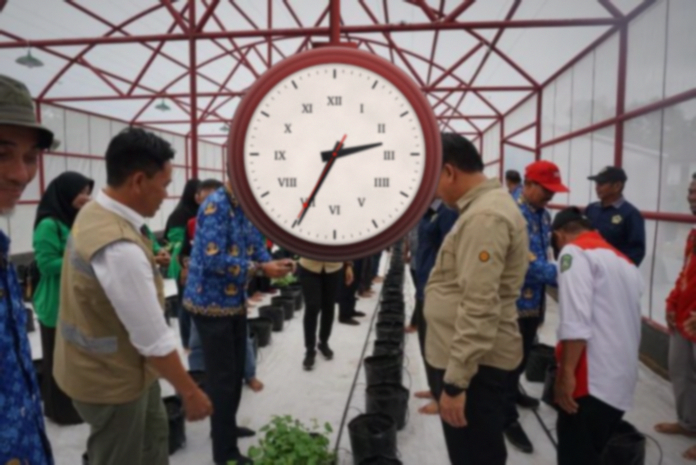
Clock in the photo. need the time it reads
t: 2:34:35
